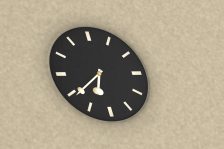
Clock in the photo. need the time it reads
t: 6:39
